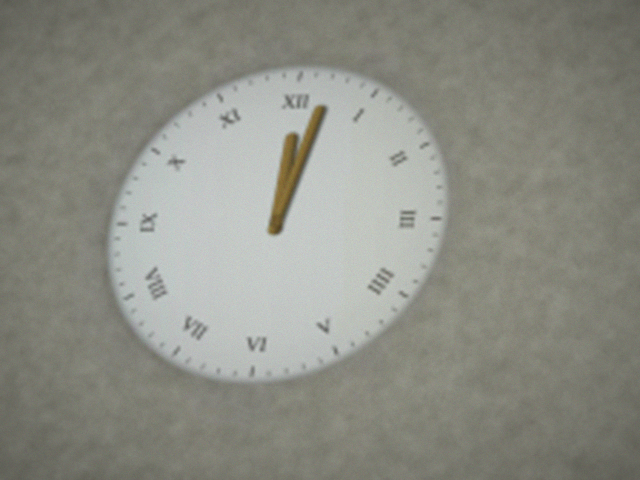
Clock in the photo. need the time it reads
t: 12:02
